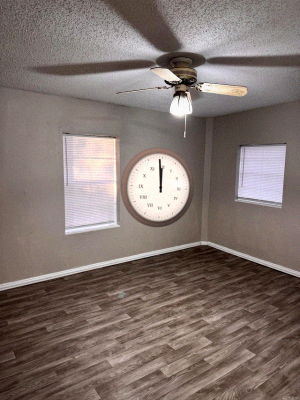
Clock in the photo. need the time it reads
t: 11:59
